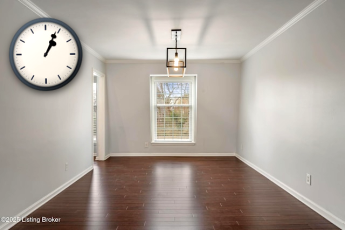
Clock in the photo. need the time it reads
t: 1:04
